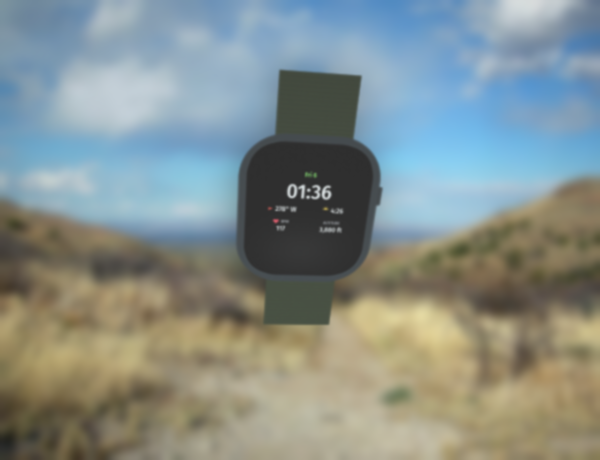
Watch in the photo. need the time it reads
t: 1:36
